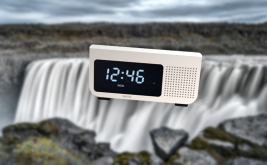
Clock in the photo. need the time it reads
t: 12:46
